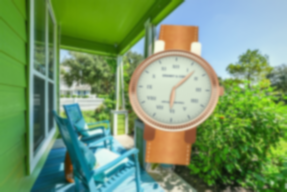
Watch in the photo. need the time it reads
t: 6:07
